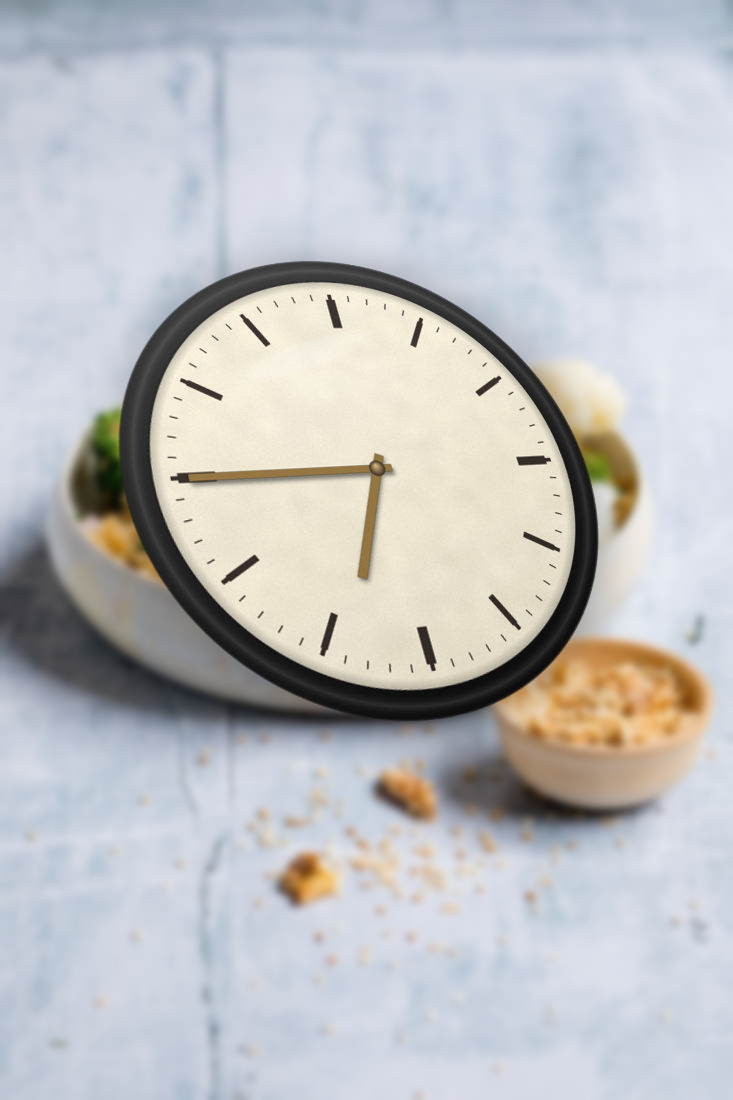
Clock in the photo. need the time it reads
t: 6:45
